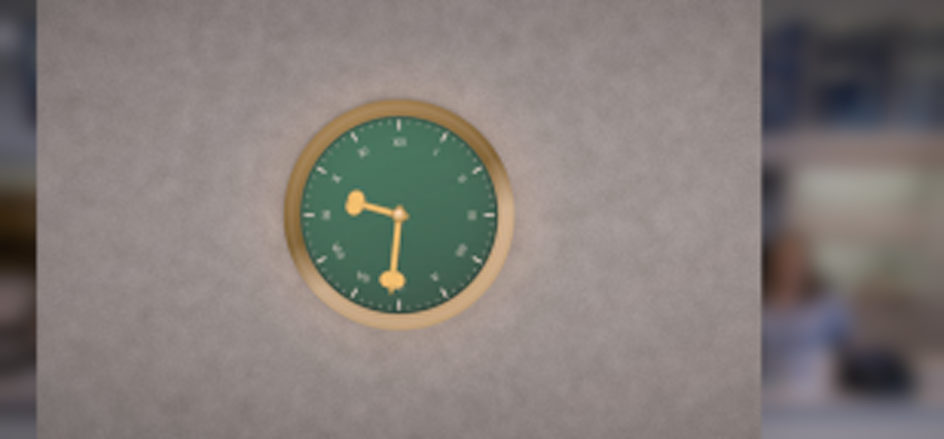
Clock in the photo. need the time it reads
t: 9:31
